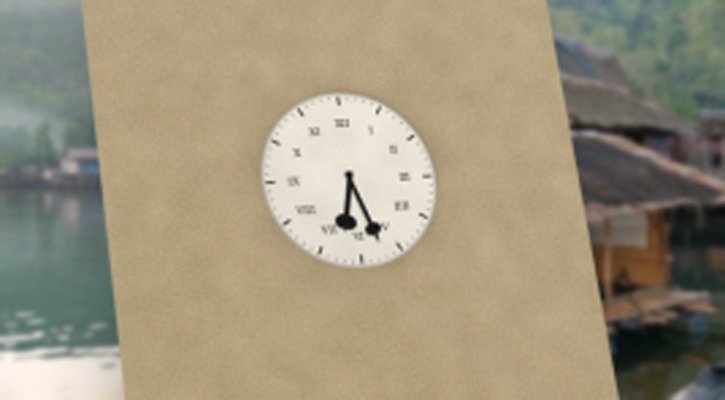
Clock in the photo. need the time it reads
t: 6:27
